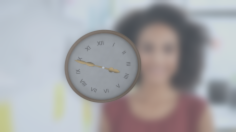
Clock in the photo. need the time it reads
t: 3:49
